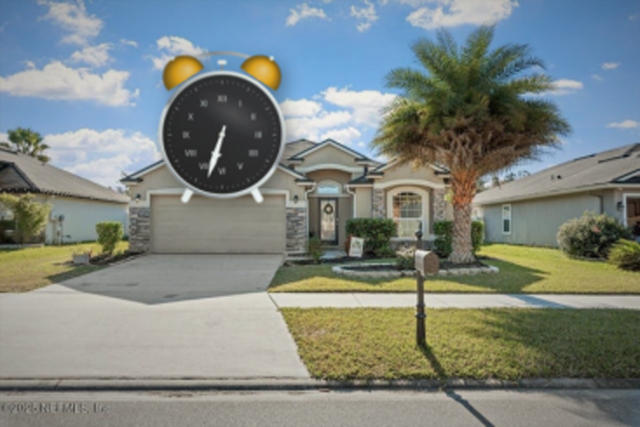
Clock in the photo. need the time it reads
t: 6:33
